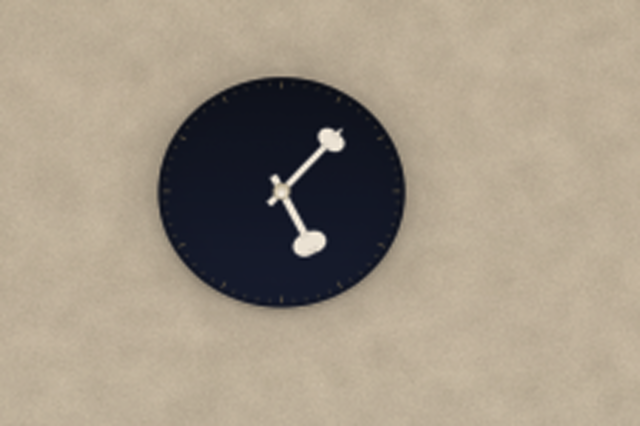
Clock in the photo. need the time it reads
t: 5:07
